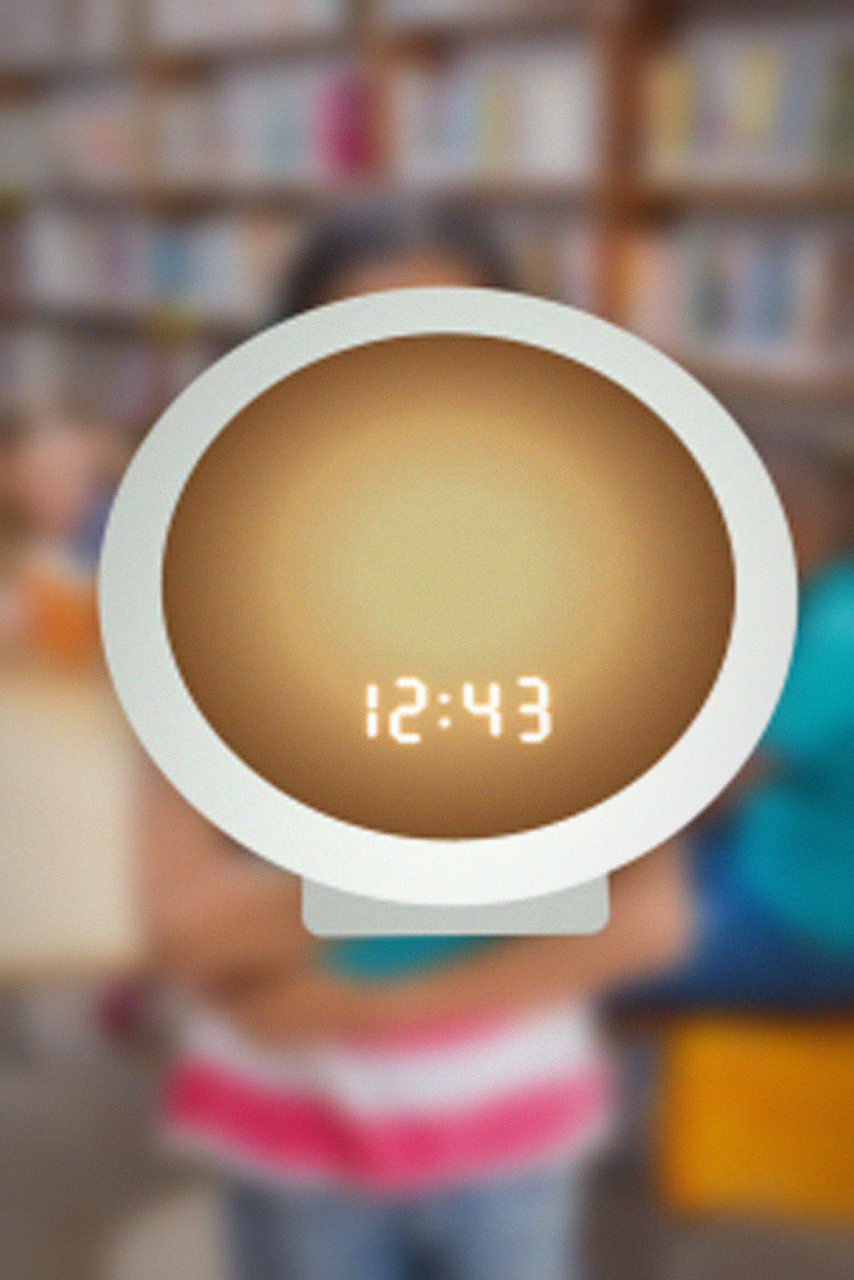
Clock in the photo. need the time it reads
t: 12:43
